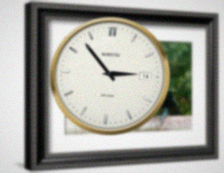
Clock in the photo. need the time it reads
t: 2:53
